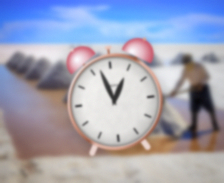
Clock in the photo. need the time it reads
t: 12:57
